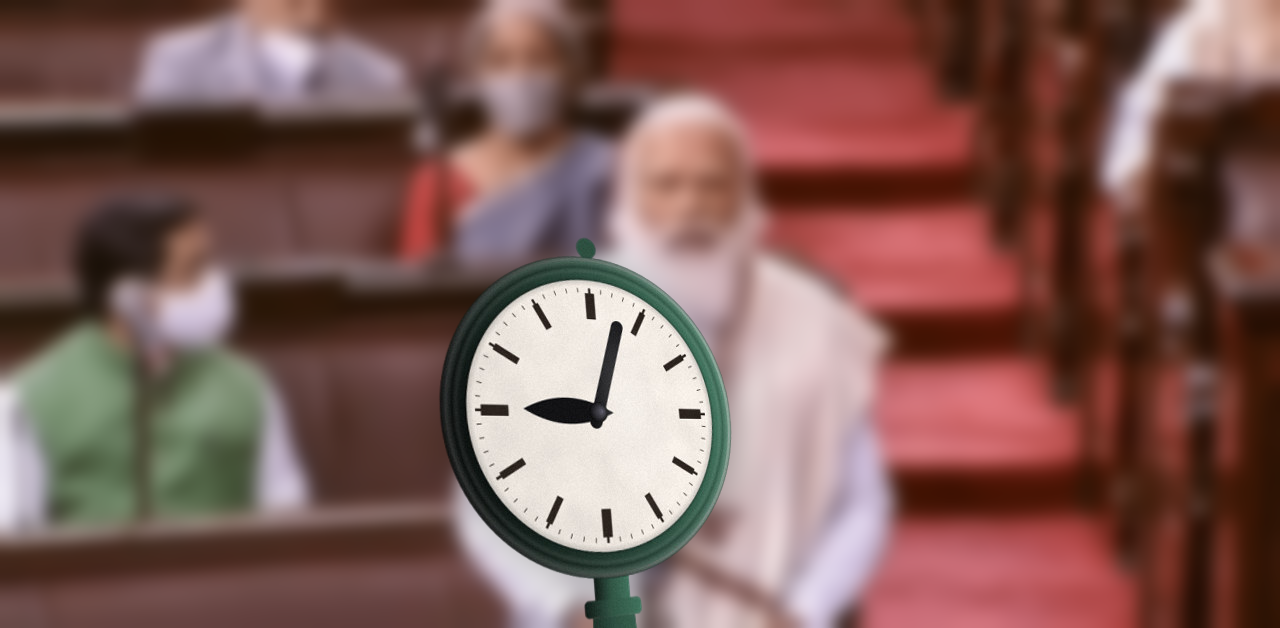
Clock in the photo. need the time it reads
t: 9:03
